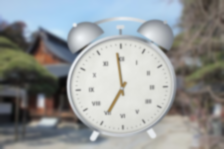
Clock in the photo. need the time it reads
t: 6:59
